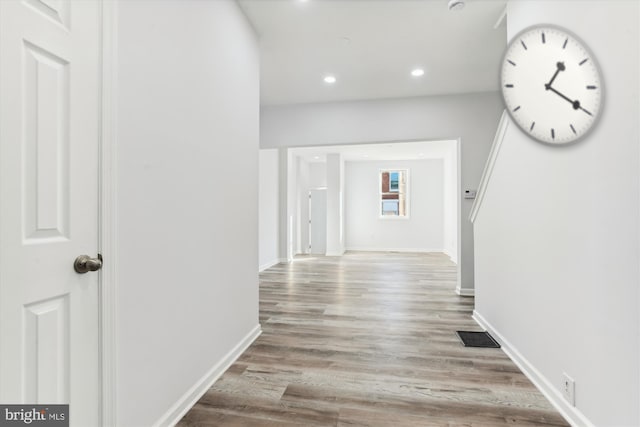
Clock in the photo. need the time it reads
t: 1:20
